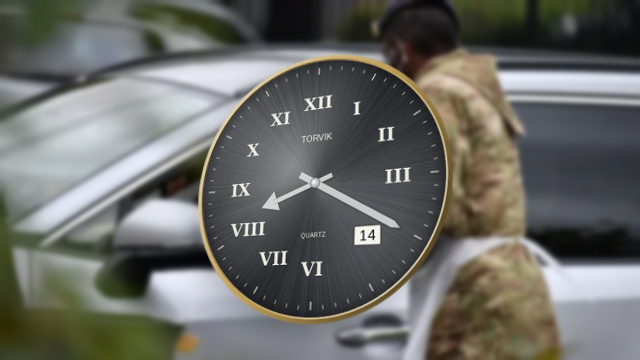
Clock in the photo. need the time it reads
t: 8:20
